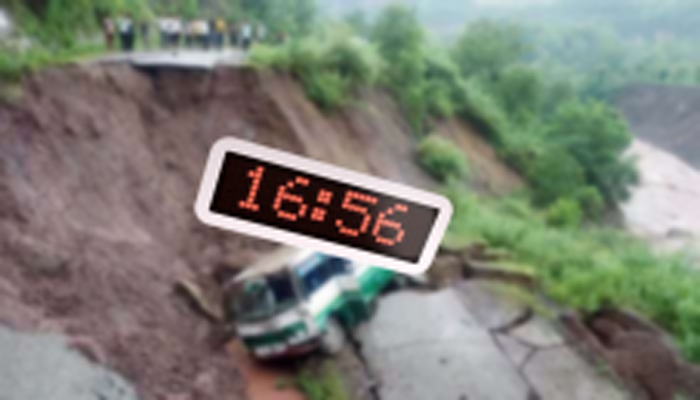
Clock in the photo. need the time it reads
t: 16:56
